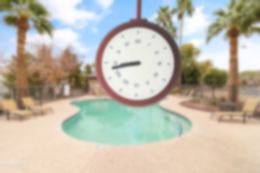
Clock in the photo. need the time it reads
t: 8:43
